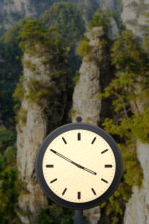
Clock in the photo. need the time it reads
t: 3:50
